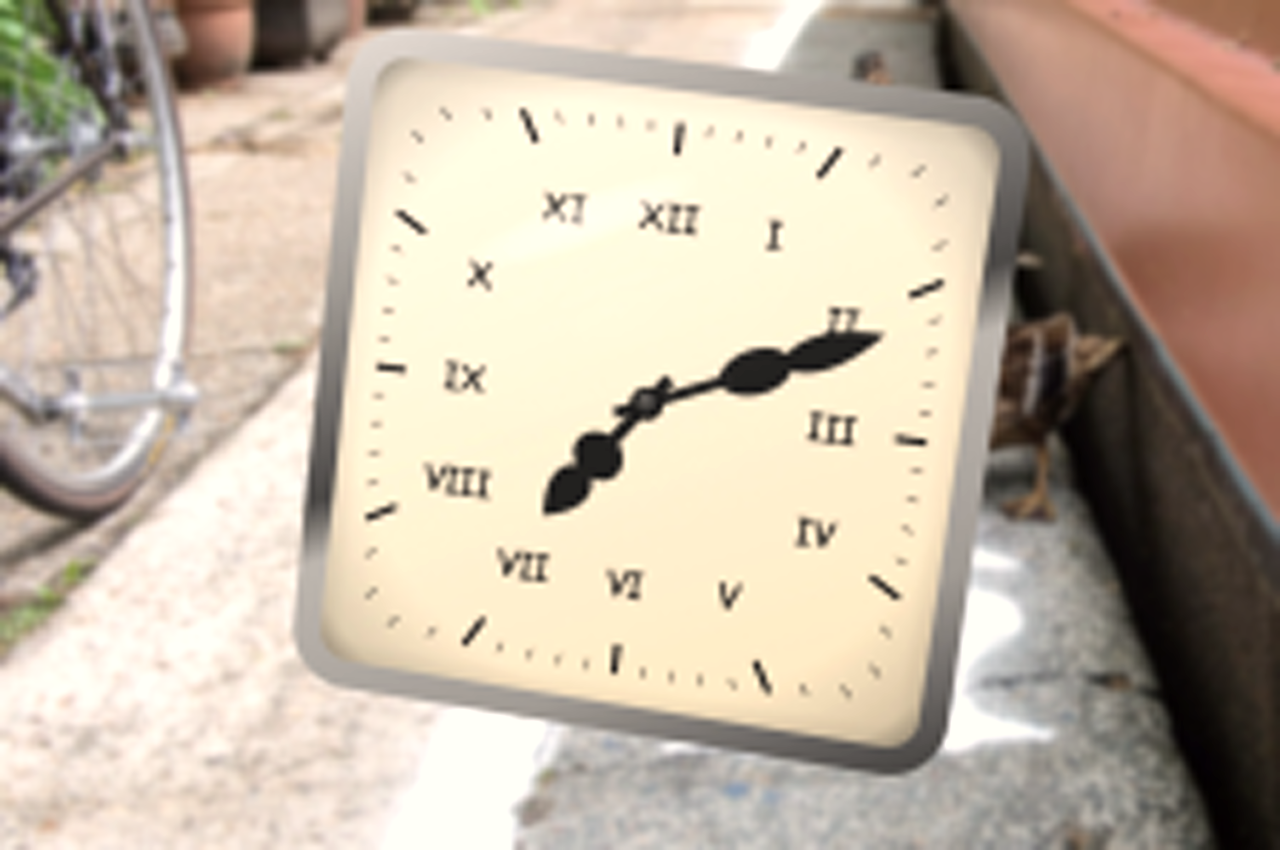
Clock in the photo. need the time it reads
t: 7:11
